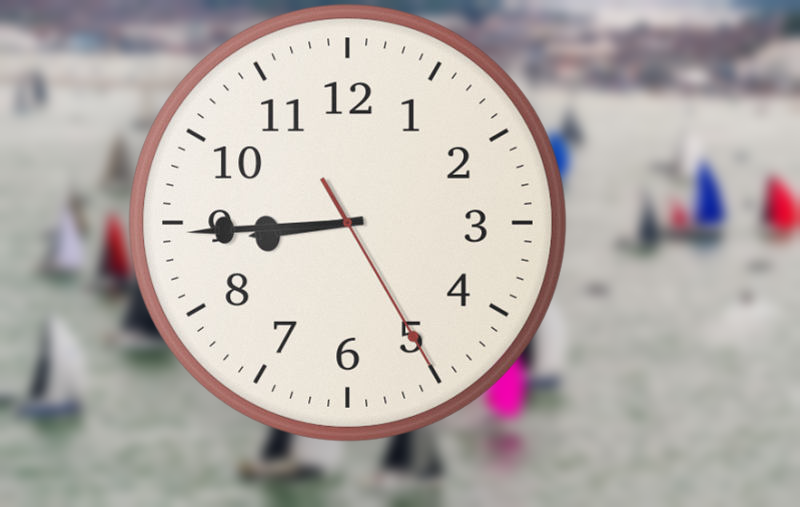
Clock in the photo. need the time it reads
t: 8:44:25
